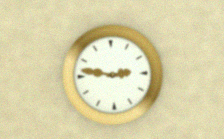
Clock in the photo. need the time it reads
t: 2:47
